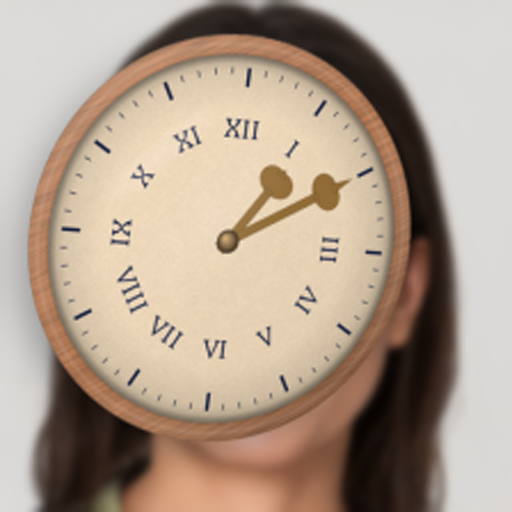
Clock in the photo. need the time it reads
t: 1:10
